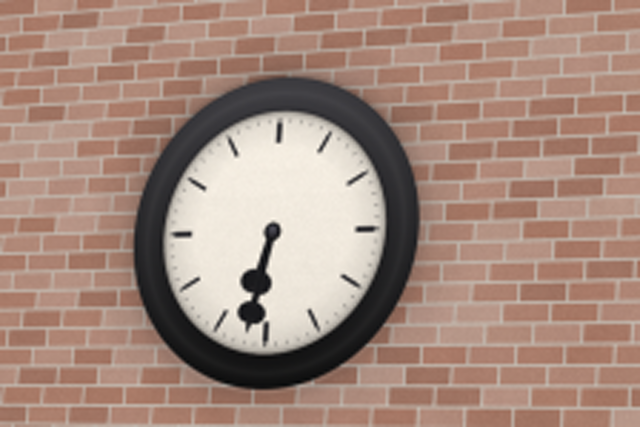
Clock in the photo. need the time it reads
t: 6:32
